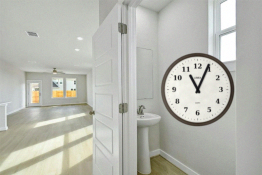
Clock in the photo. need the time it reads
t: 11:04
